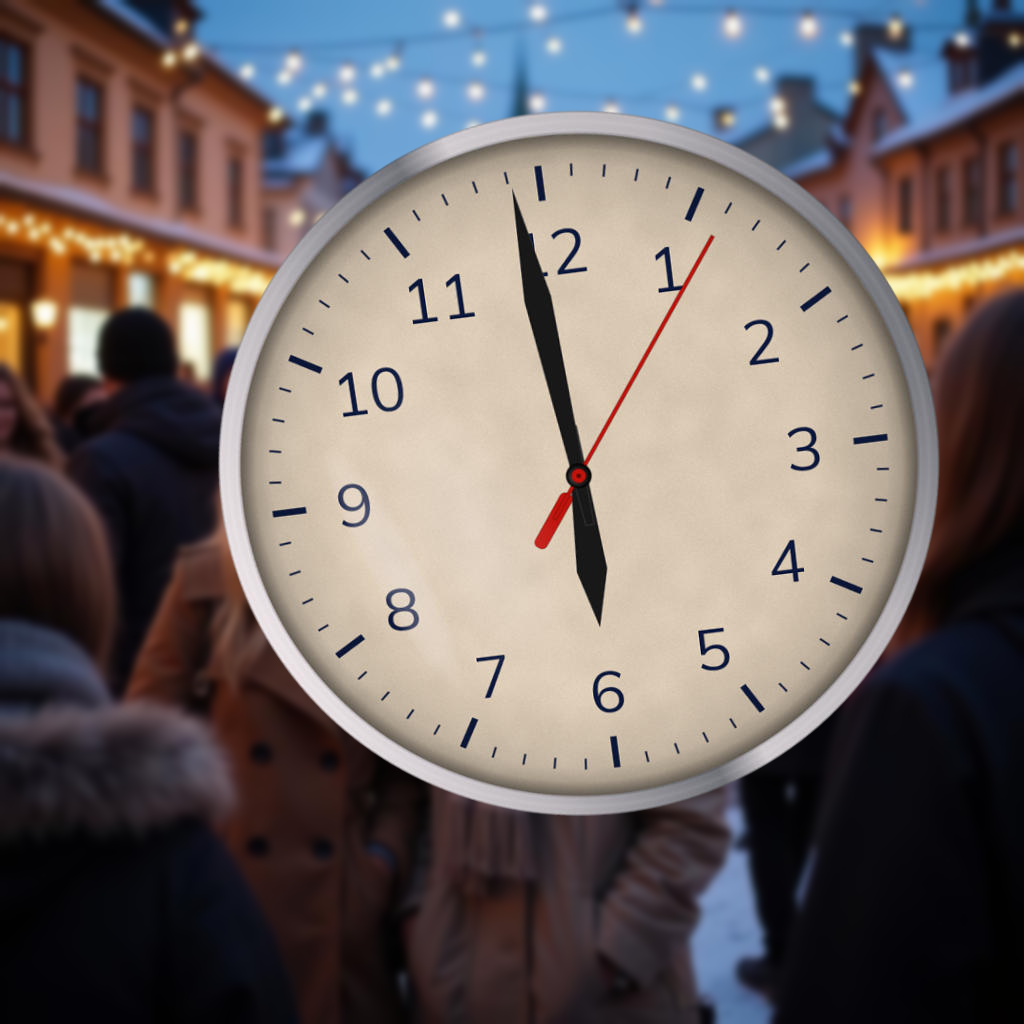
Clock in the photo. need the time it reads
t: 5:59:06
